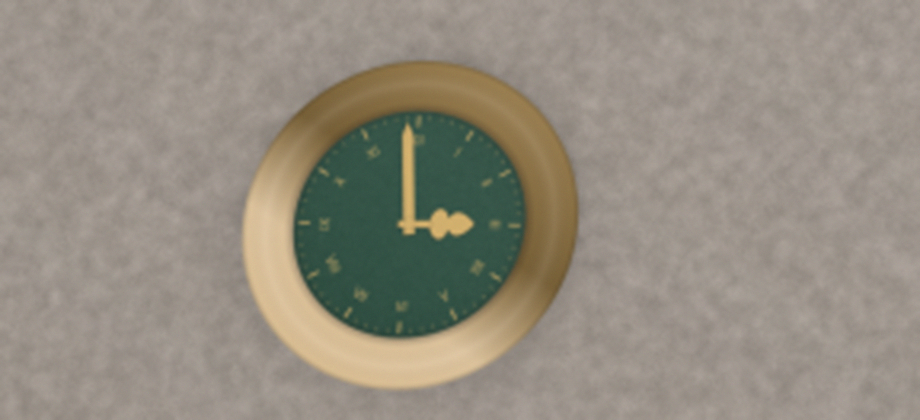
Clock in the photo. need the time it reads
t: 2:59
